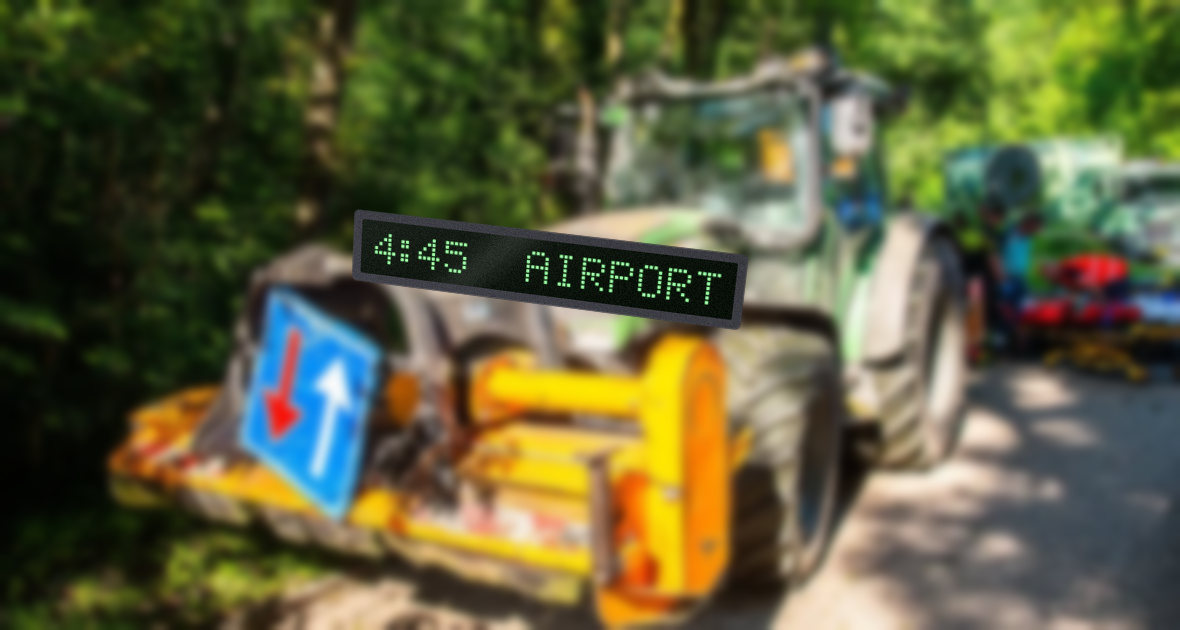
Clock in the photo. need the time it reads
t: 4:45
